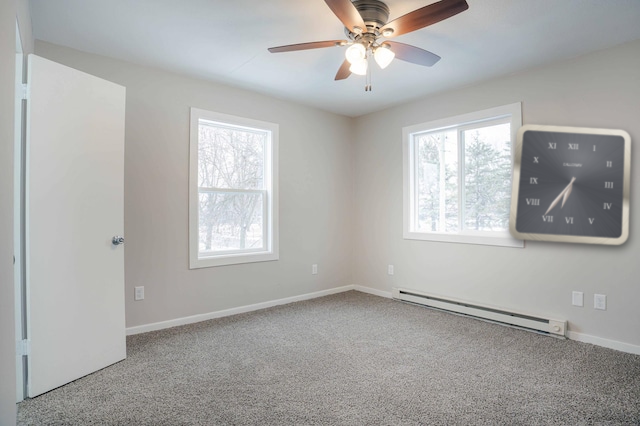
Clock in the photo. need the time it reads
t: 6:36
